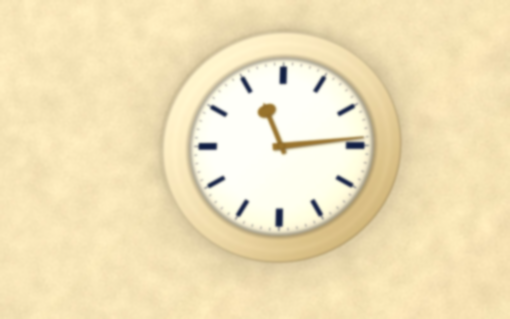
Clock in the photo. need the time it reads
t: 11:14
